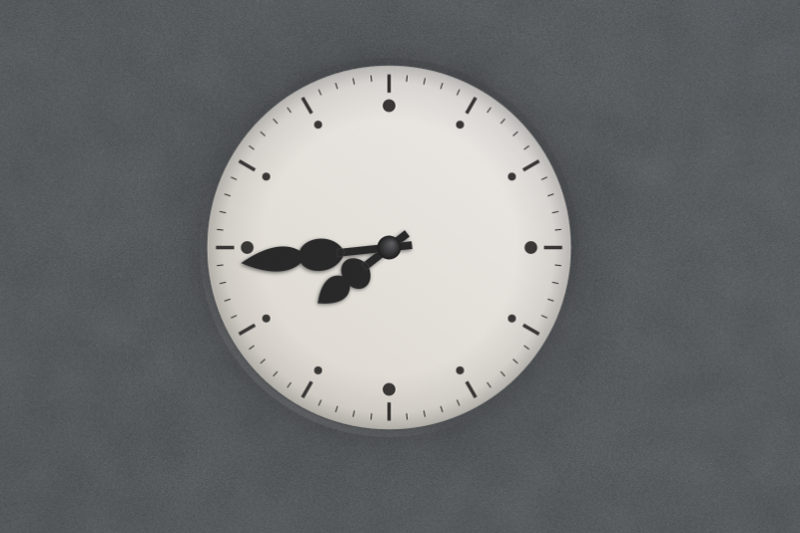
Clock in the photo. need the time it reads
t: 7:44
